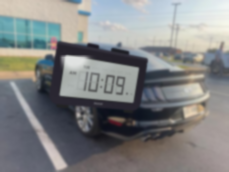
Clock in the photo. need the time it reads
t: 10:09
